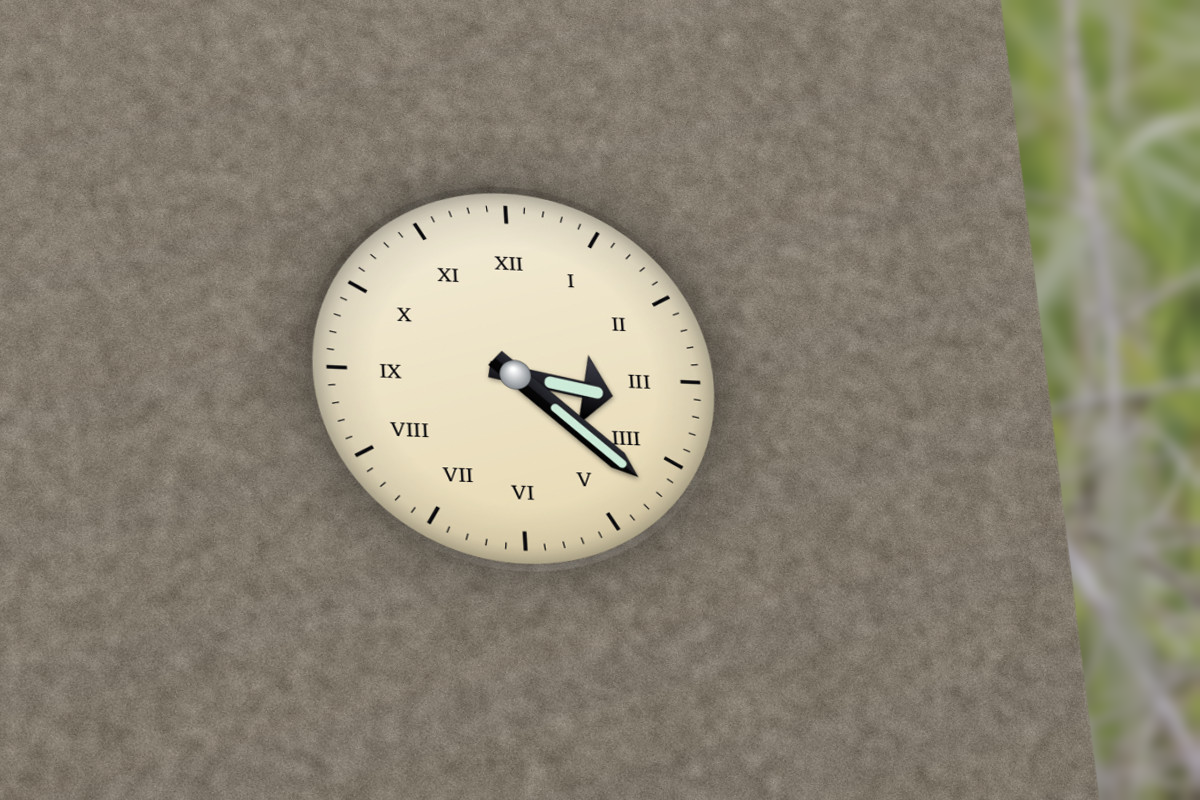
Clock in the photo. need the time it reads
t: 3:22
